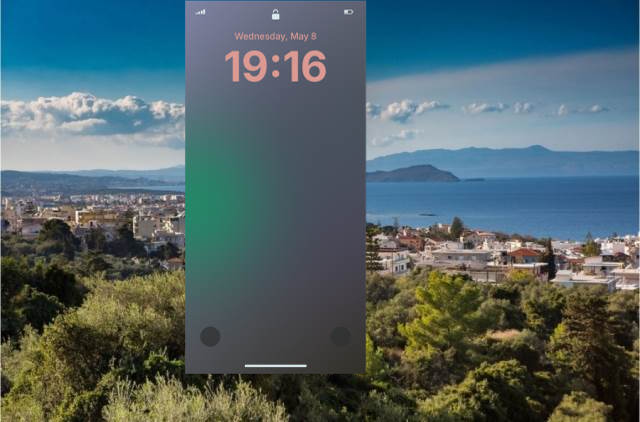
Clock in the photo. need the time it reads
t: 19:16
